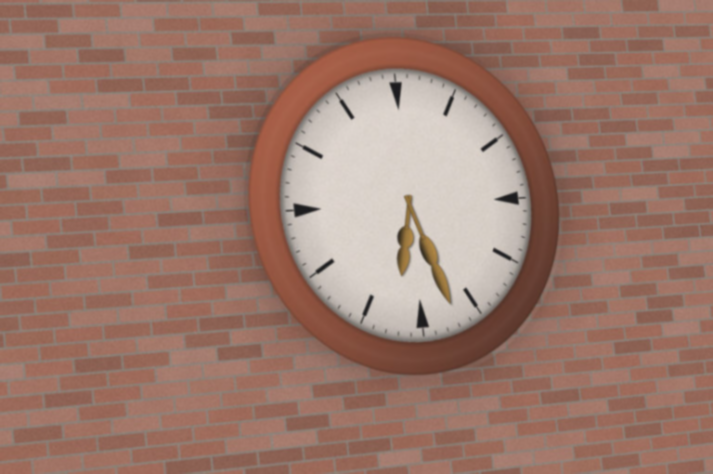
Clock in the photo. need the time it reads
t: 6:27
